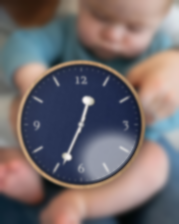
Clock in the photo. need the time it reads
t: 12:34
